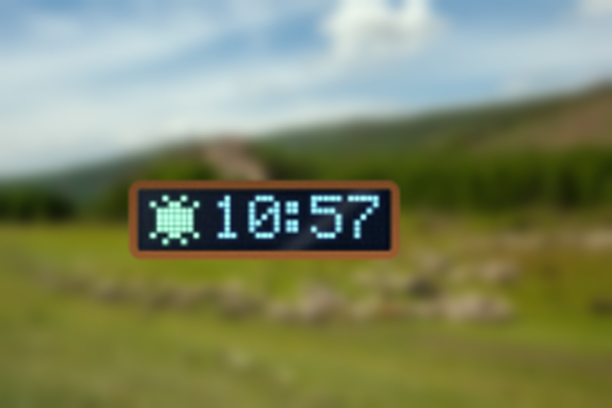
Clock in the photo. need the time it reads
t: 10:57
